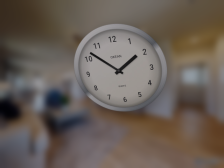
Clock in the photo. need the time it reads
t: 1:52
